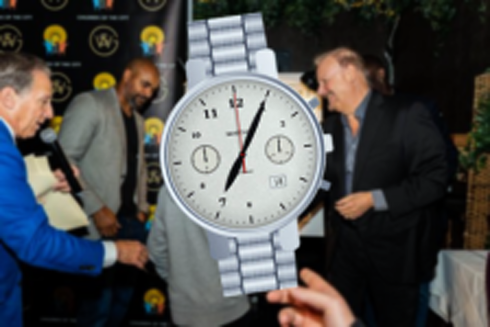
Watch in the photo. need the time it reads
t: 7:05
